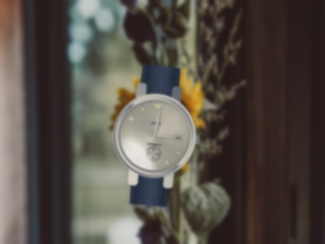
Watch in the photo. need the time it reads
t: 3:01
